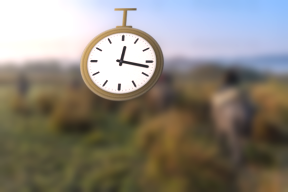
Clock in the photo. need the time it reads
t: 12:17
